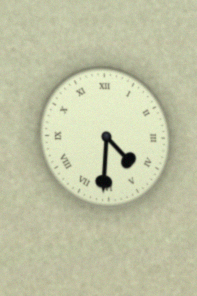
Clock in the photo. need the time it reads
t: 4:31
